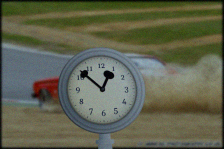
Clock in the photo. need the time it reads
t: 12:52
